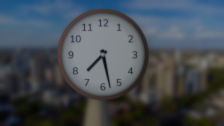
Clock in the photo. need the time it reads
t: 7:28
